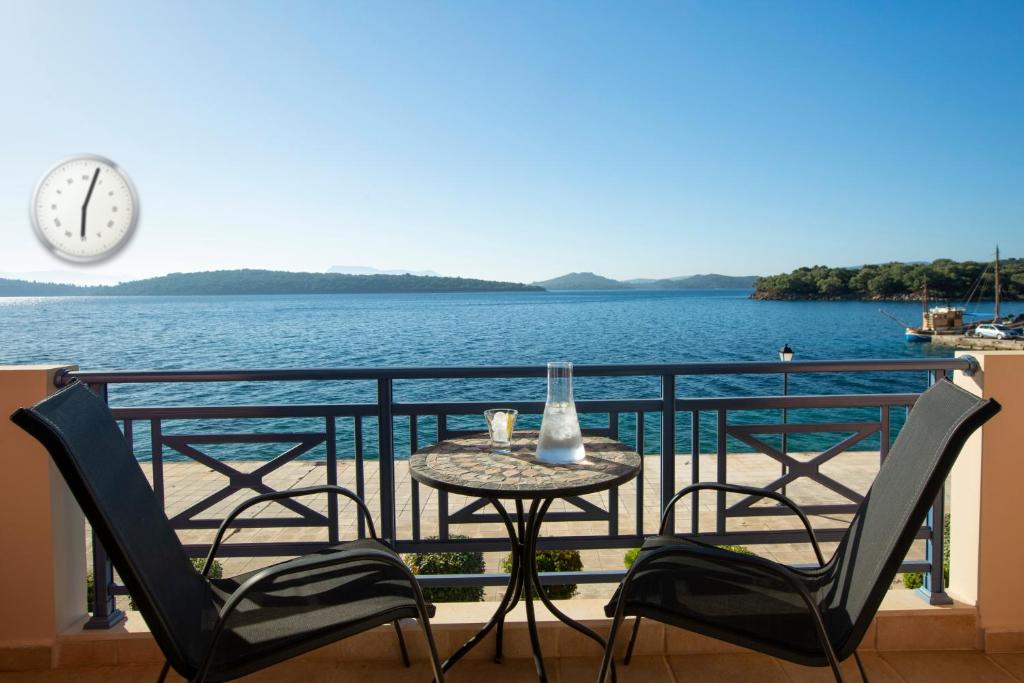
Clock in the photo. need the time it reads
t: 6:03
